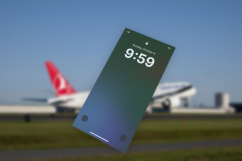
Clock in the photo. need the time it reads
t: 9:59
